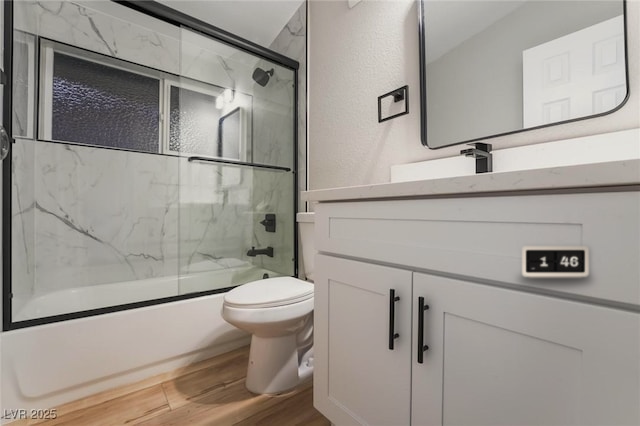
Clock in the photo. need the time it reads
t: 1:46
